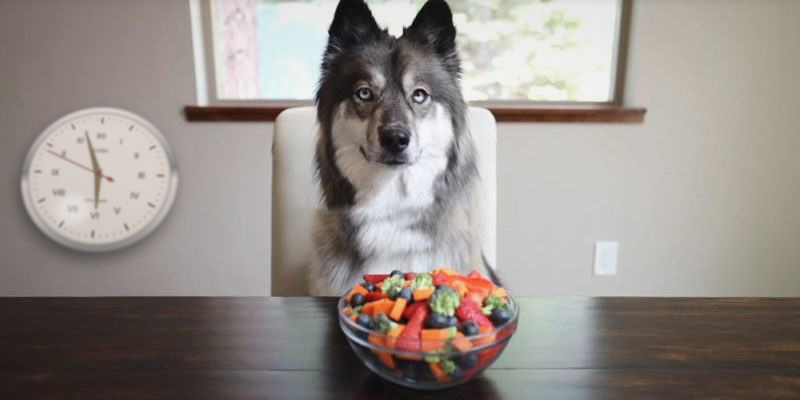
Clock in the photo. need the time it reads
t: 5:56:49
